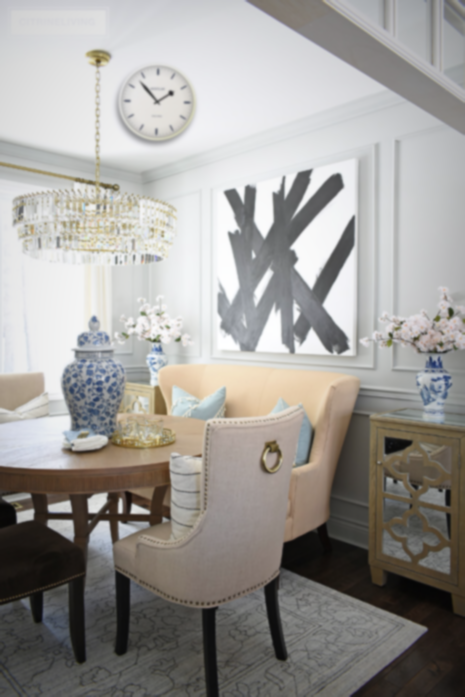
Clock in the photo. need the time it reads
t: 1:53
